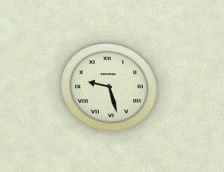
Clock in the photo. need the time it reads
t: 9:28
